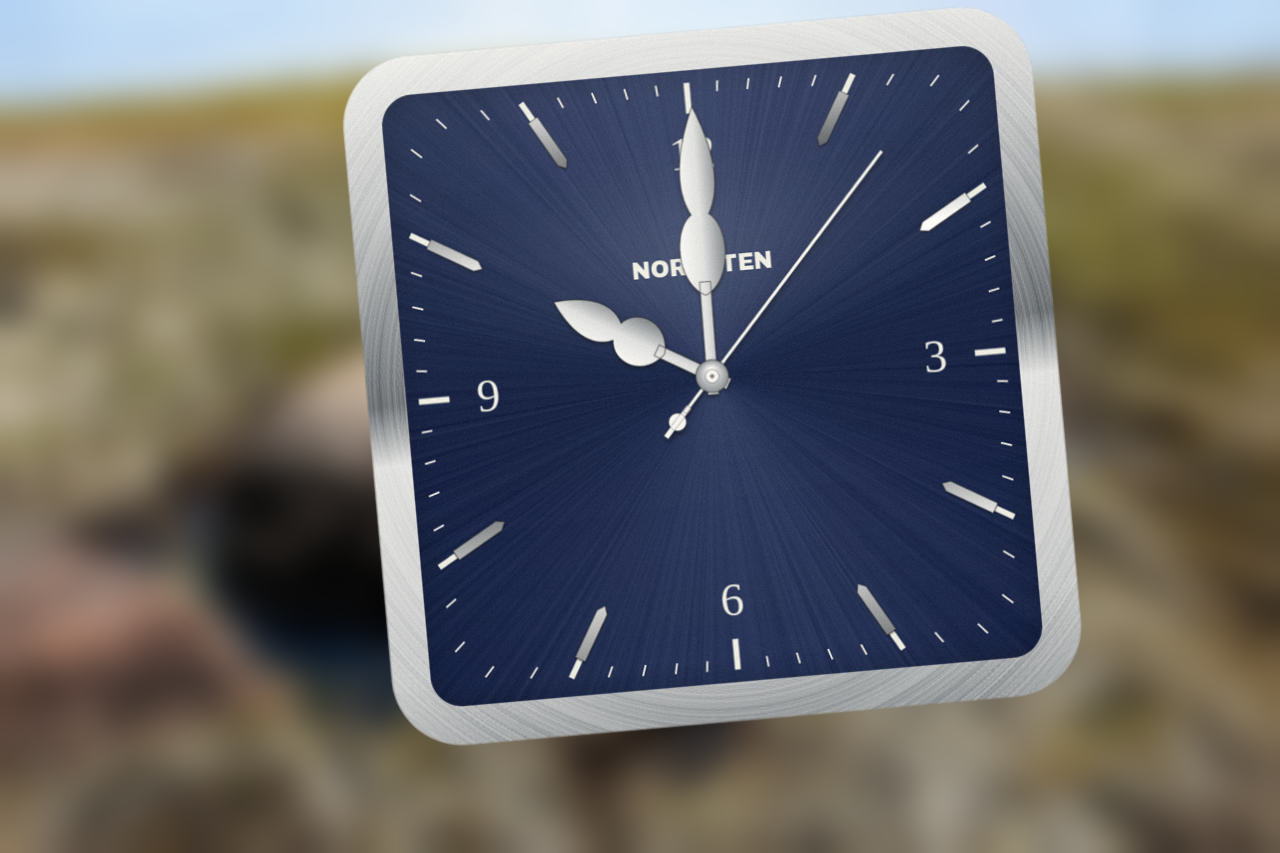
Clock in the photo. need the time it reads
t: 10:00:07
